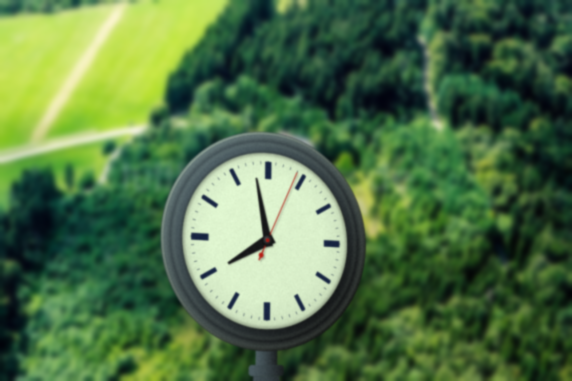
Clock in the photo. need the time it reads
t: 7:58:04
